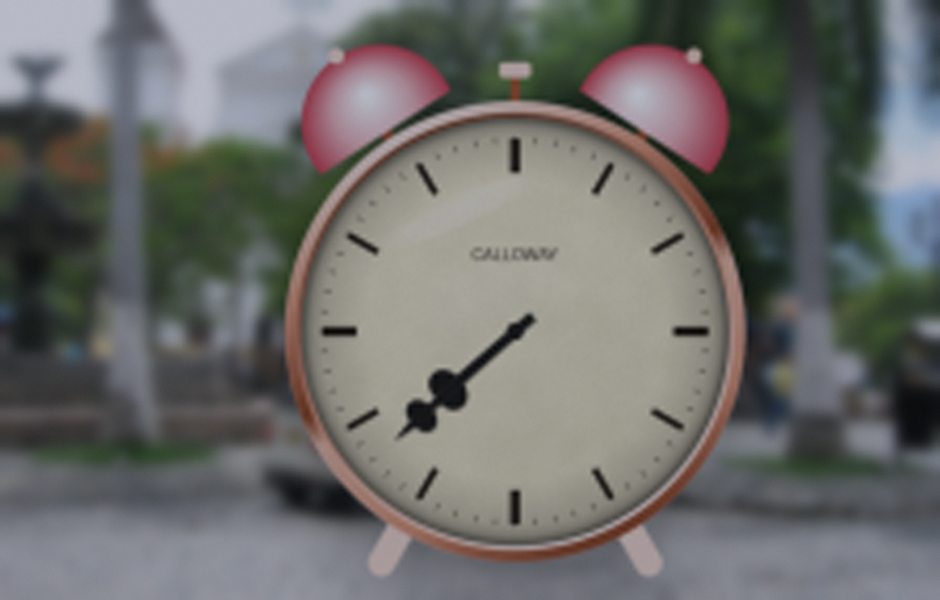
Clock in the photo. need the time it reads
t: 7:38
